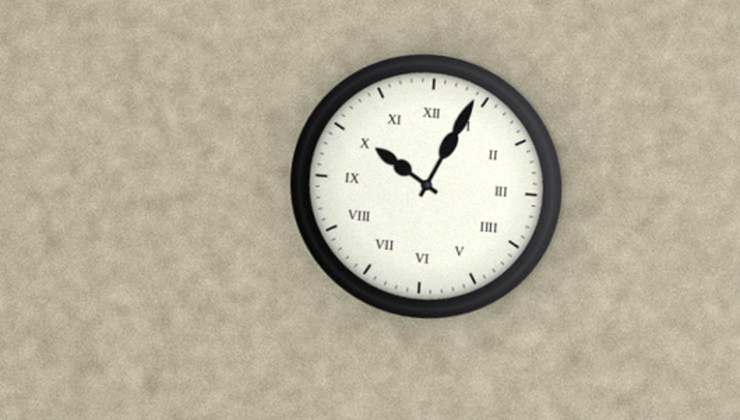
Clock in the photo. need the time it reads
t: 10:04
